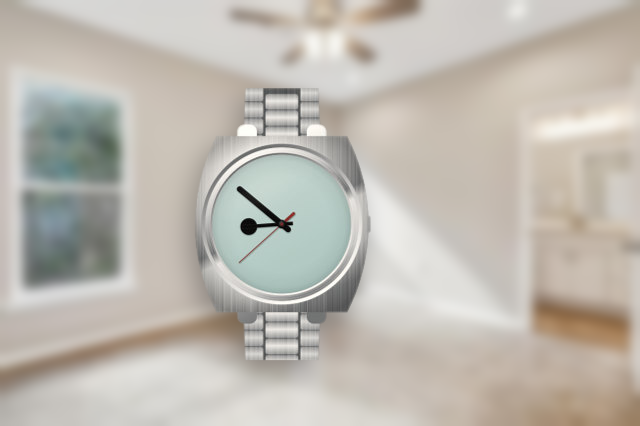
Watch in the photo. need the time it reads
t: 8:51:38
